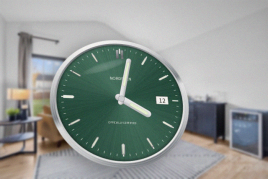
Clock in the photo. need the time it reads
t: 4:02
